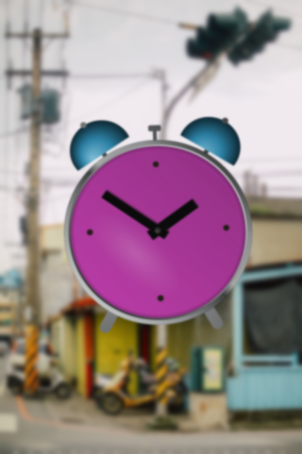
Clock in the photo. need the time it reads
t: 1:51
